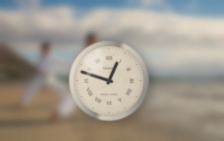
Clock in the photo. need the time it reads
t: 12:48
